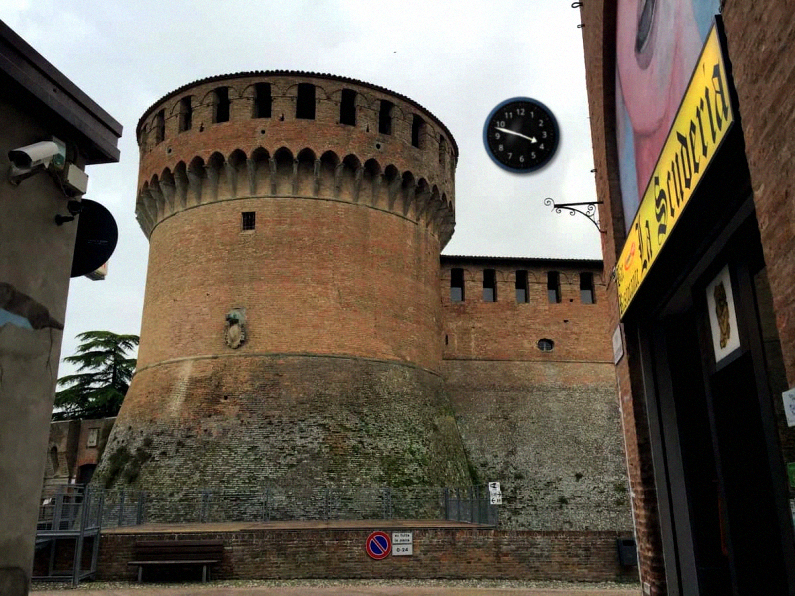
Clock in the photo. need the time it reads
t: 3:48
